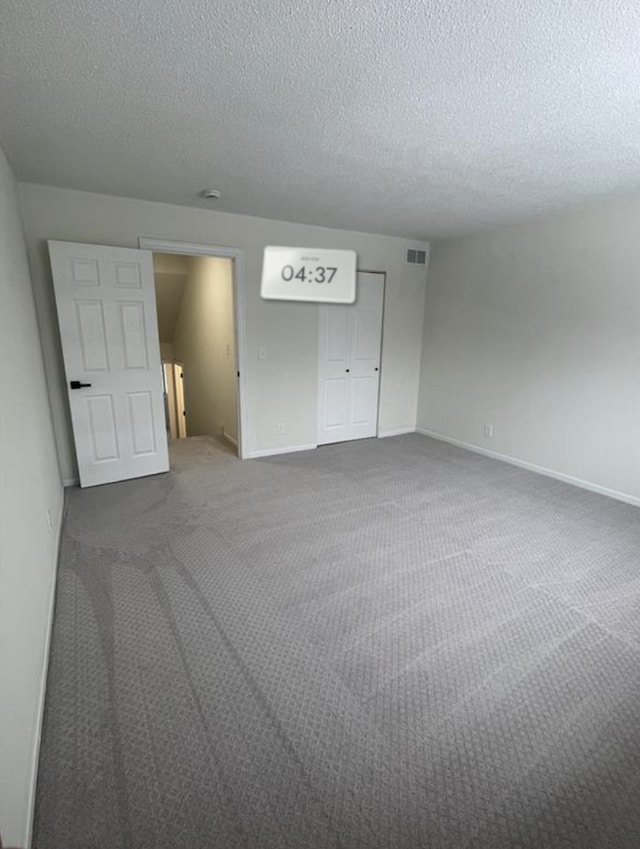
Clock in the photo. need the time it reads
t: 4:37
